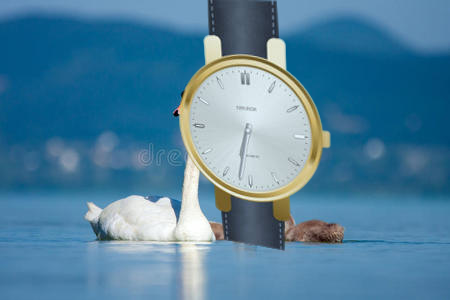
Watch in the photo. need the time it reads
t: 6:32
